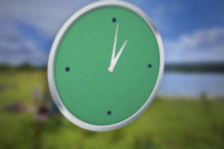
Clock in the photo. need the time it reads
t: 1:01
